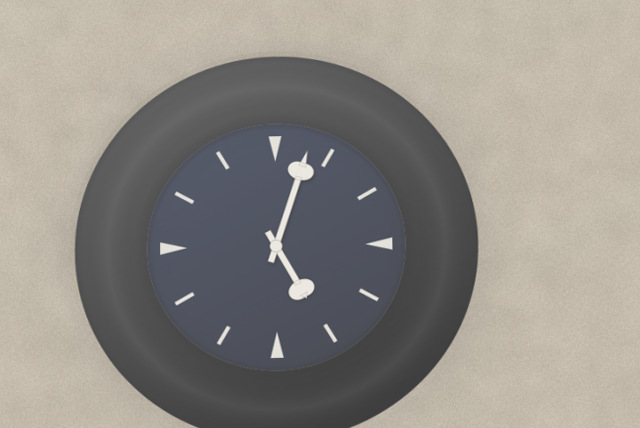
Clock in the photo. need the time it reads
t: 5:03
